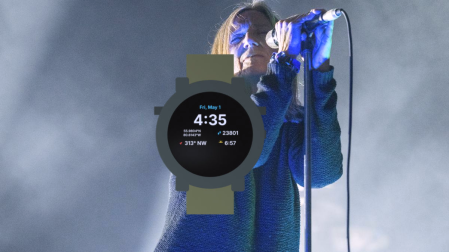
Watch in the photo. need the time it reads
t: 4:35
